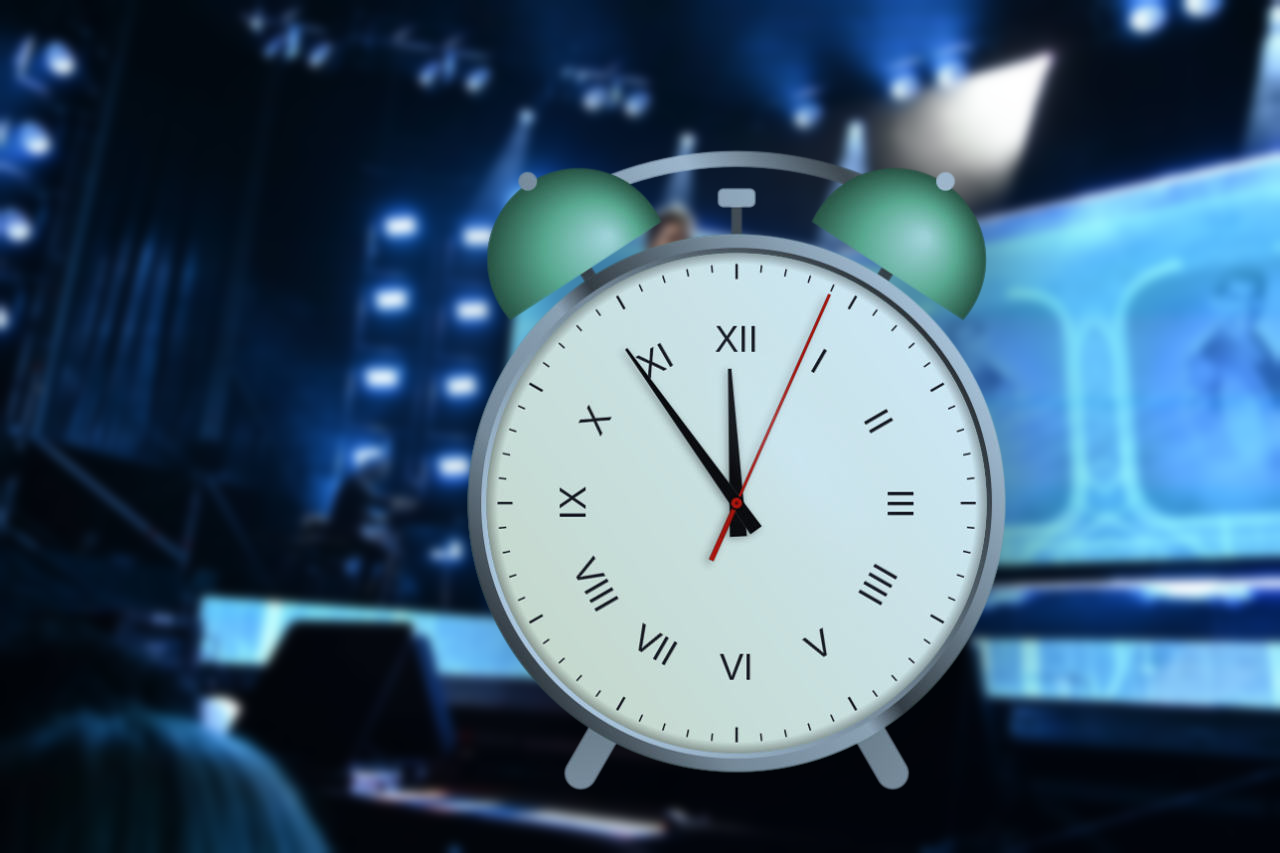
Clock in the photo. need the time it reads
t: 11:54:04
